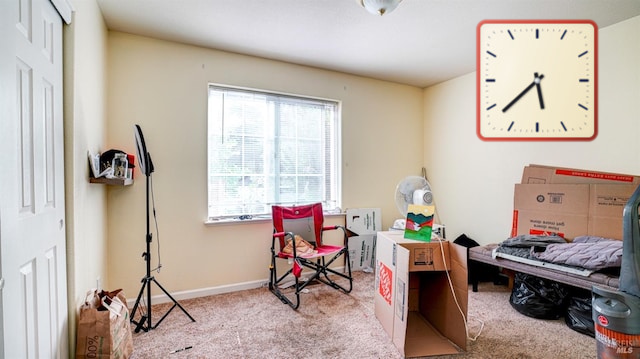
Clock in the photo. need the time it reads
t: 5:38
